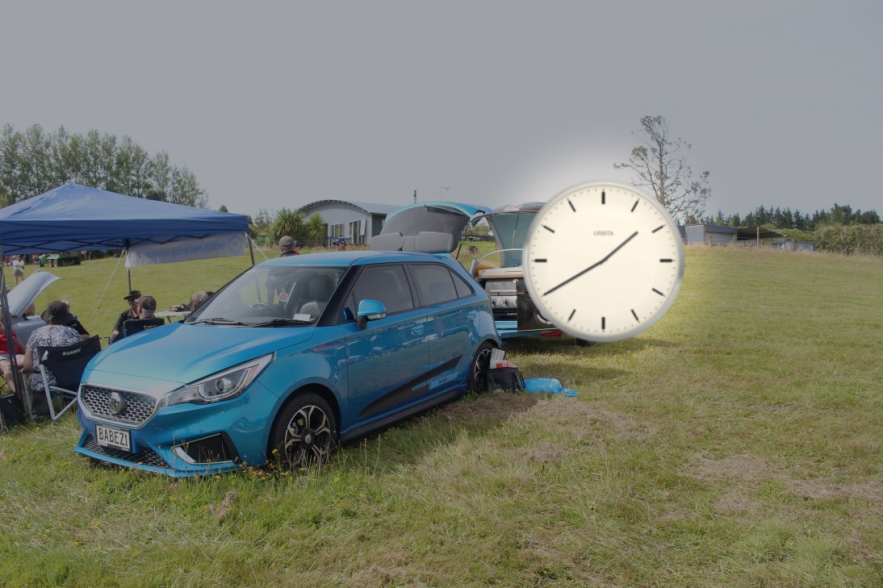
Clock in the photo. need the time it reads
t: 1:40
